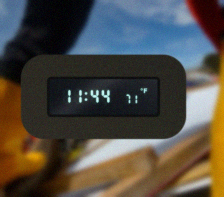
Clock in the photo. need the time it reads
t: 11:44
